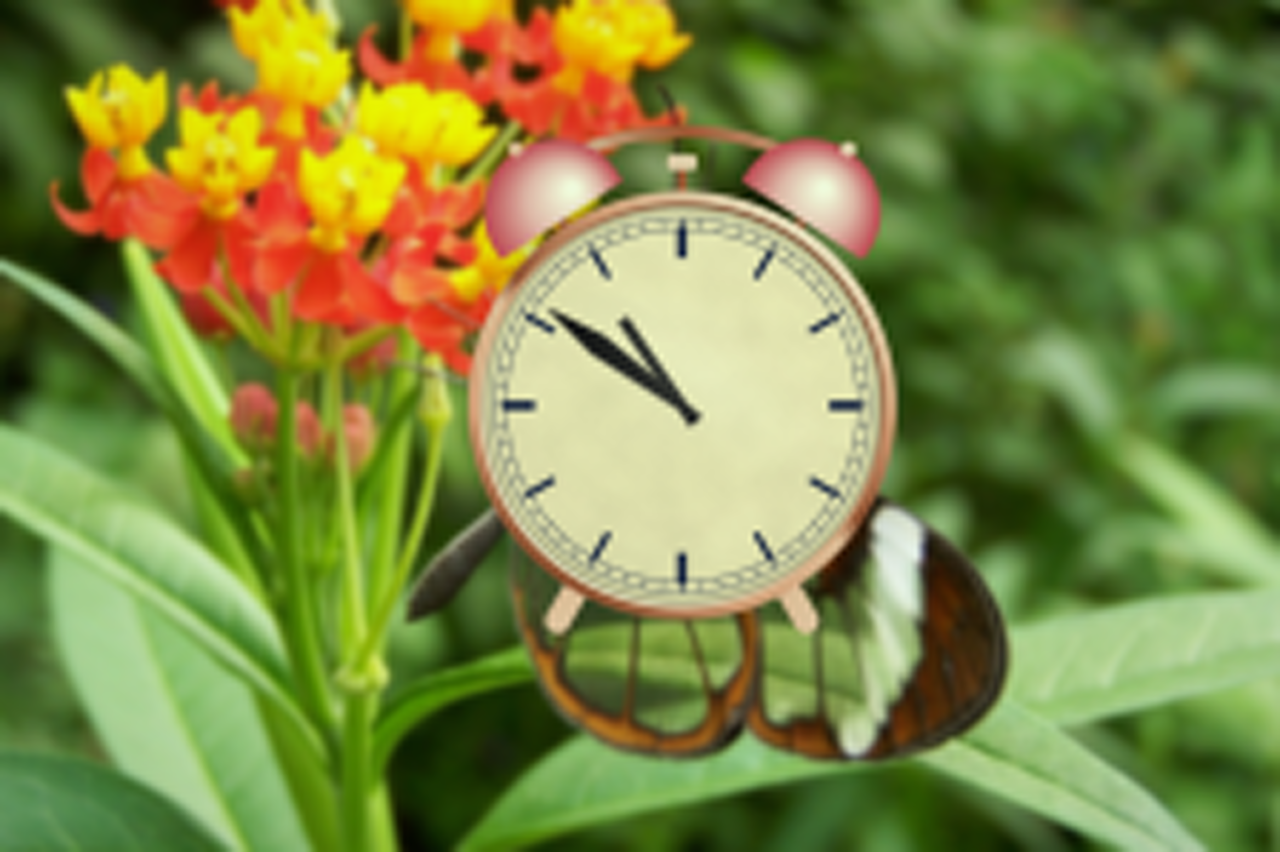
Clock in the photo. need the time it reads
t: 10:51
